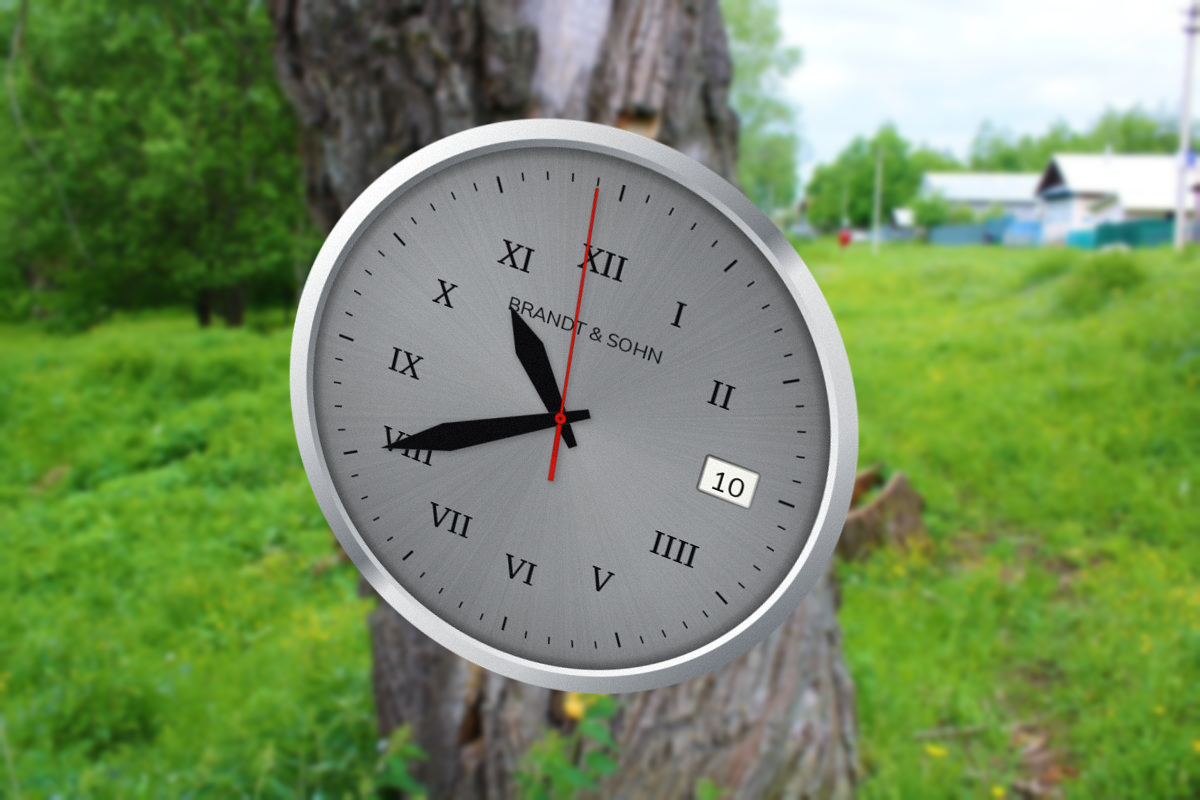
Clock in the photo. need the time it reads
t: 10:39:59
